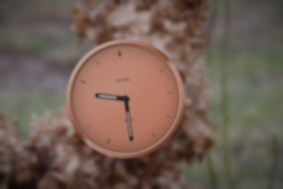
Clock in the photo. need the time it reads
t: 9:30
